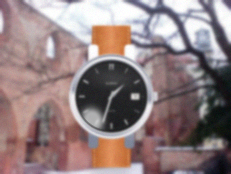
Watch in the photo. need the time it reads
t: 1:33
